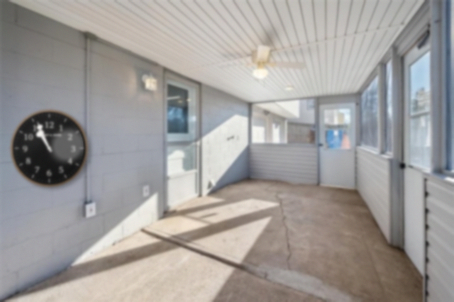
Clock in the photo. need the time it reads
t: 10:56
